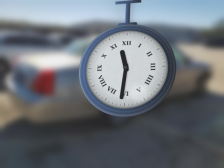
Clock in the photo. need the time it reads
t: 11:31
